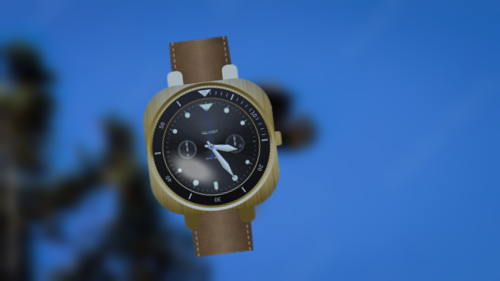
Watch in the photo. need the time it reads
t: 3:25
